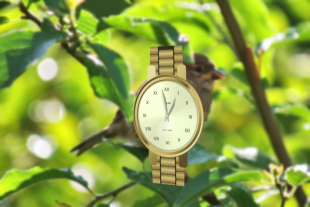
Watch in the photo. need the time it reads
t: 12:58
